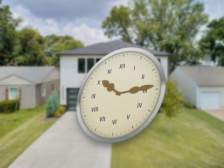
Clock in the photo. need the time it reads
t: 10:14
